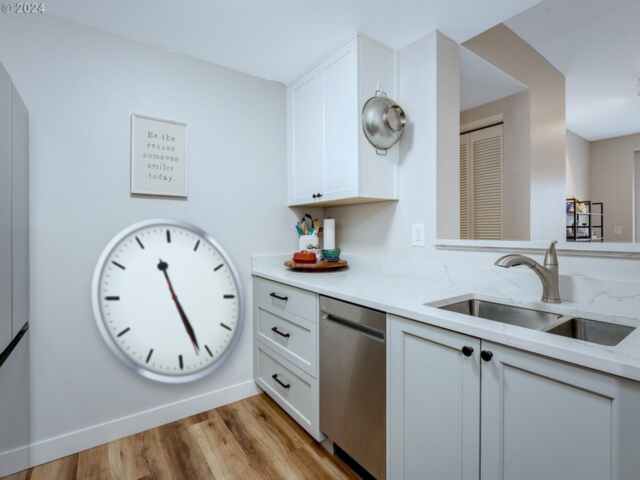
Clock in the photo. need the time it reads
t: 11:26:27
